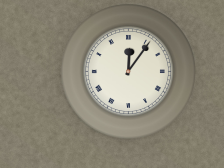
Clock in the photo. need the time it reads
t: 12:06
